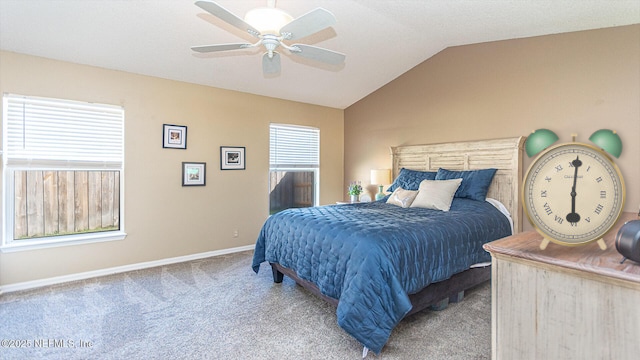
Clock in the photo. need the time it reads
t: 6:01
